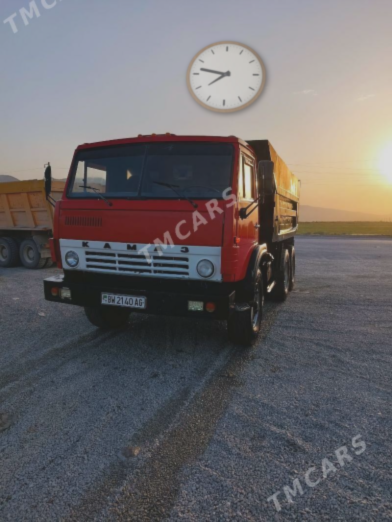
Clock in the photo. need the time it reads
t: 7:47
